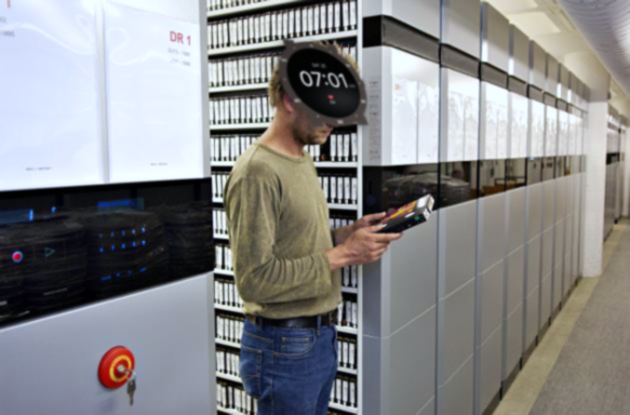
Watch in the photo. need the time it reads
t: 7:01
